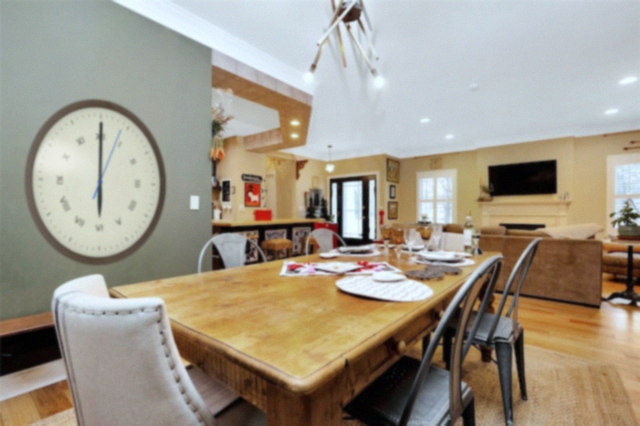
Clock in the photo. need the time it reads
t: 6:00:04
